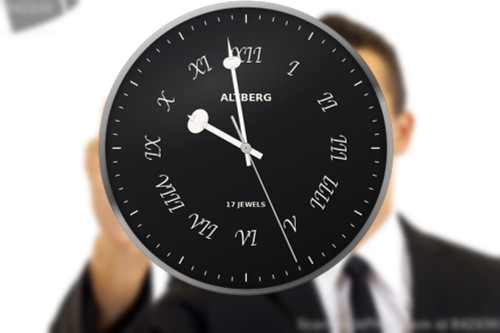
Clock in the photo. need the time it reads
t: 9:58:26
